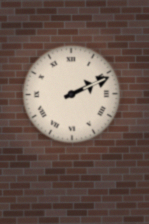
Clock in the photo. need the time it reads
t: 2:11
